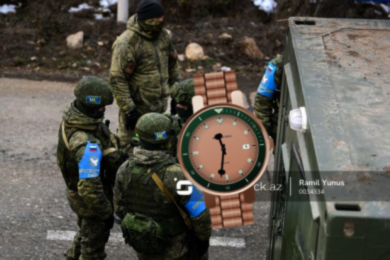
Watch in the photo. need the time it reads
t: 11:32
